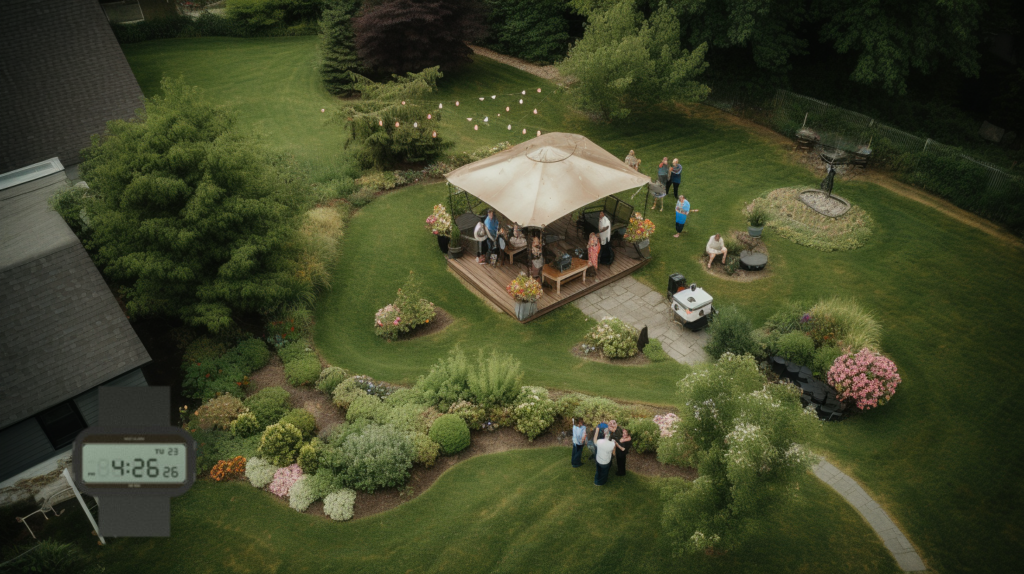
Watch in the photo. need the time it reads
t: 4:26:26
